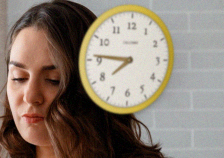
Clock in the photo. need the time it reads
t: 7:46
